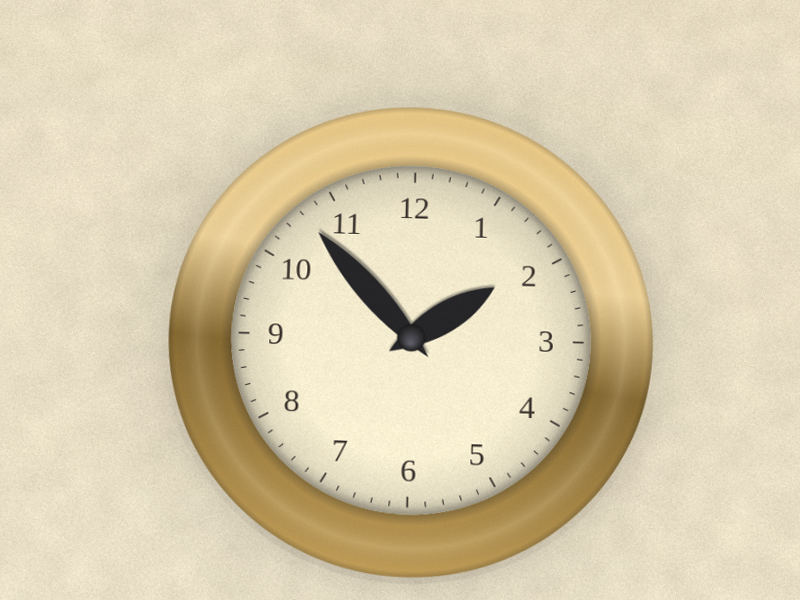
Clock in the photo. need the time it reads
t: 1:53
